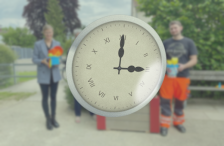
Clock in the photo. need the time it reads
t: 3:00
